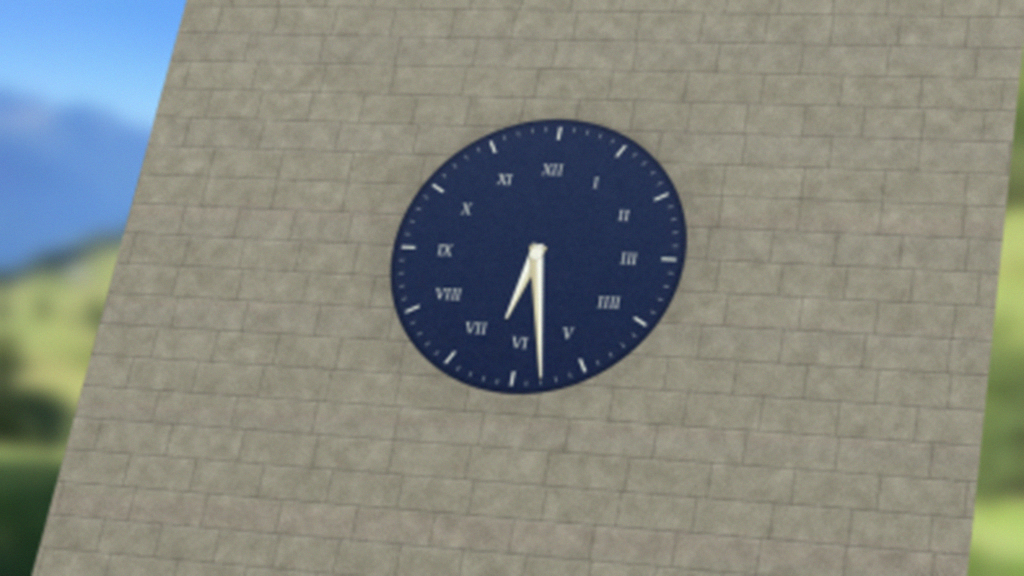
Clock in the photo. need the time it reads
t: 6:28
